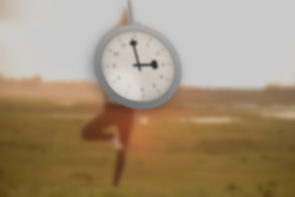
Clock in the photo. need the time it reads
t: 2:59
